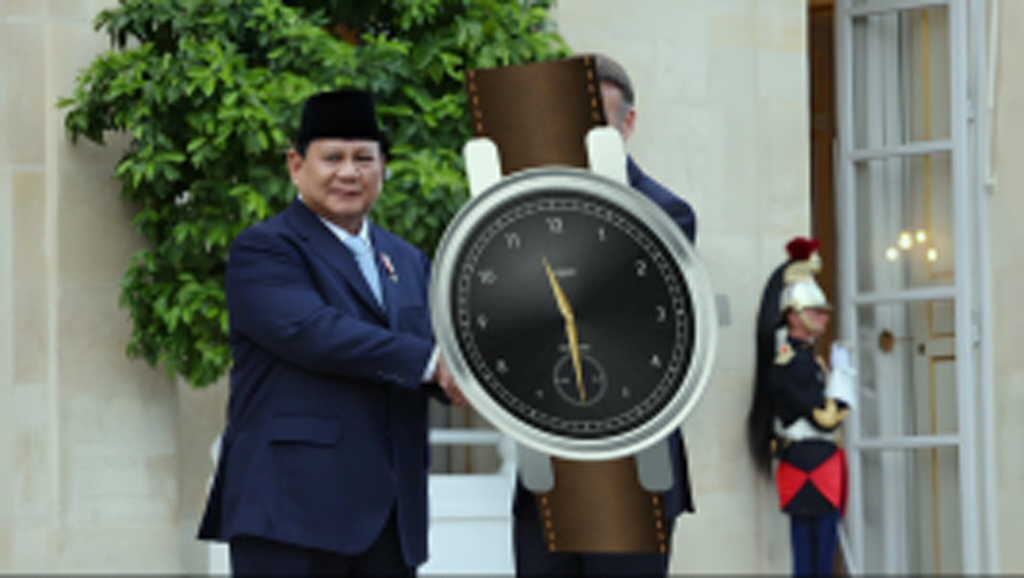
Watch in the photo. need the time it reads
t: 11:30
